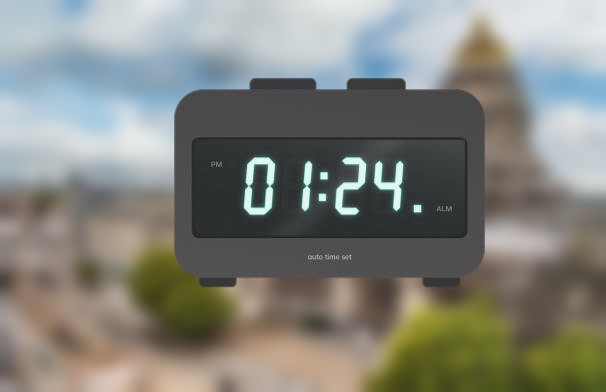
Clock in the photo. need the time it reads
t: 1:24
